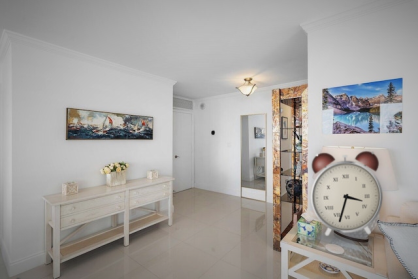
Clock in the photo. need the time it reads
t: 3:33
